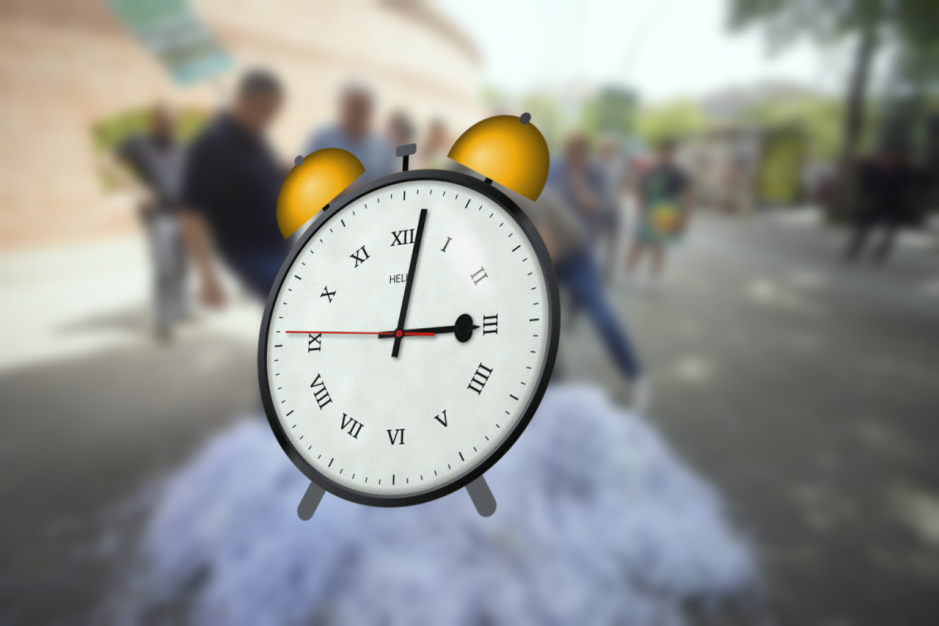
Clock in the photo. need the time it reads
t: 3:01:46
